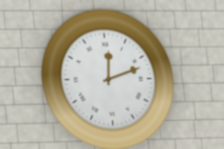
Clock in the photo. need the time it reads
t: 12:12
